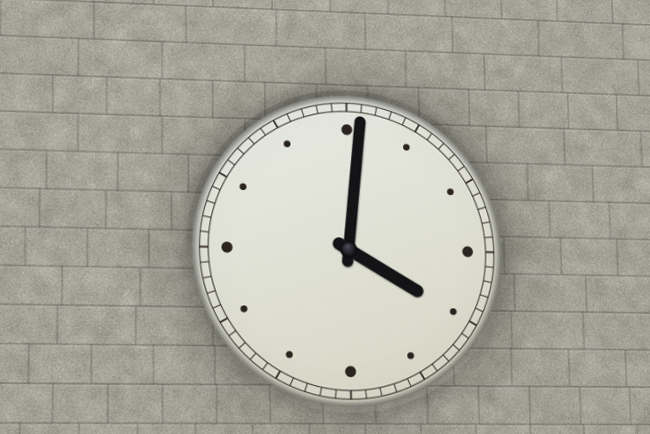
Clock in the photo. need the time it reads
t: 4:01
